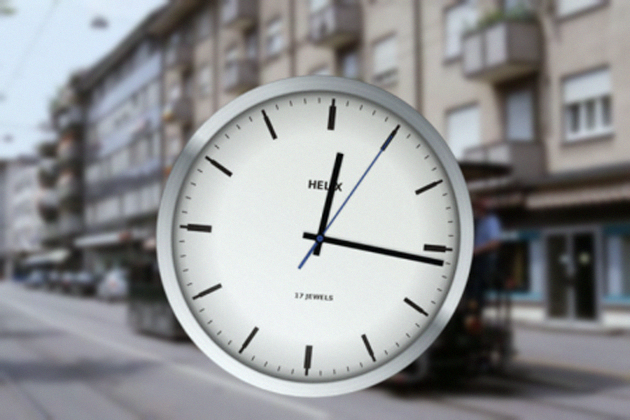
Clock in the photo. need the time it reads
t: 12:16:05
